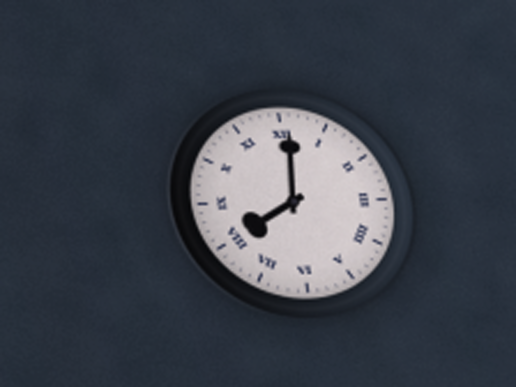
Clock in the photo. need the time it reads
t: 8:01
